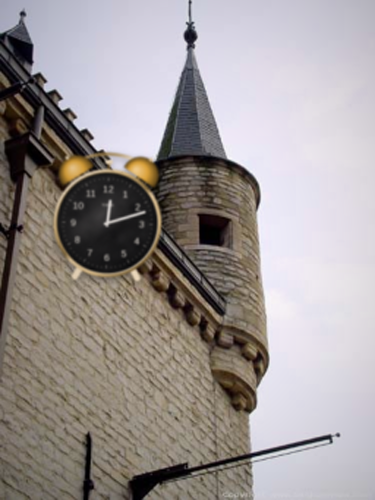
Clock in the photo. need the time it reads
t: 12:12
